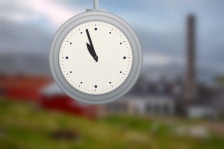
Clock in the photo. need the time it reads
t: 10:57
